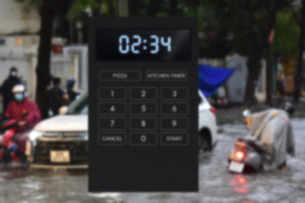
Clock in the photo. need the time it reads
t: 2:34
